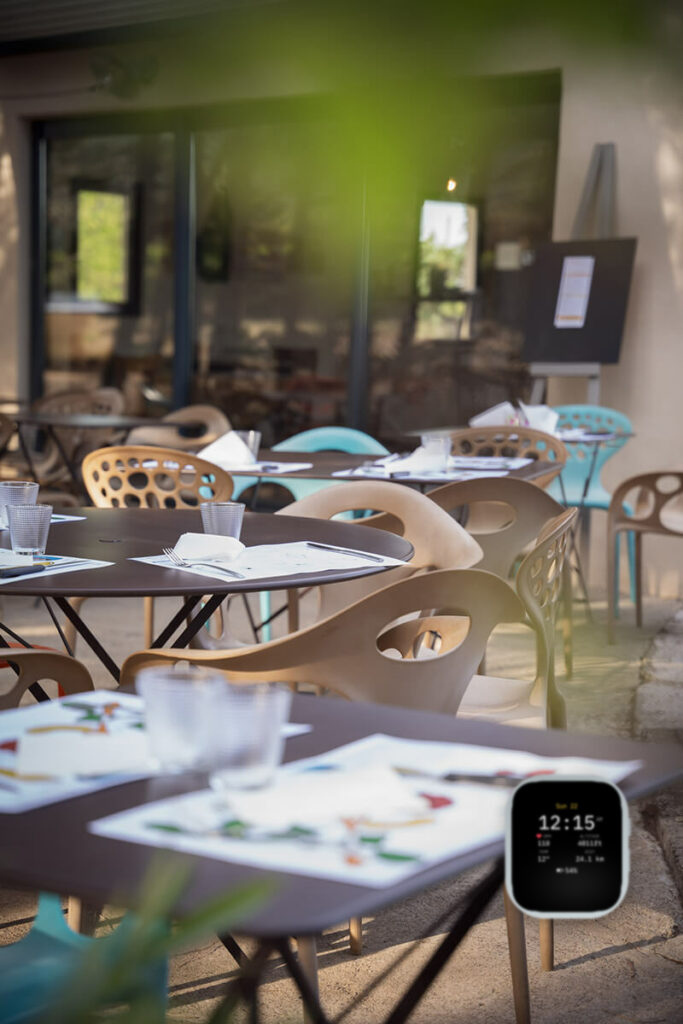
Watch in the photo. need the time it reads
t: 12:15
